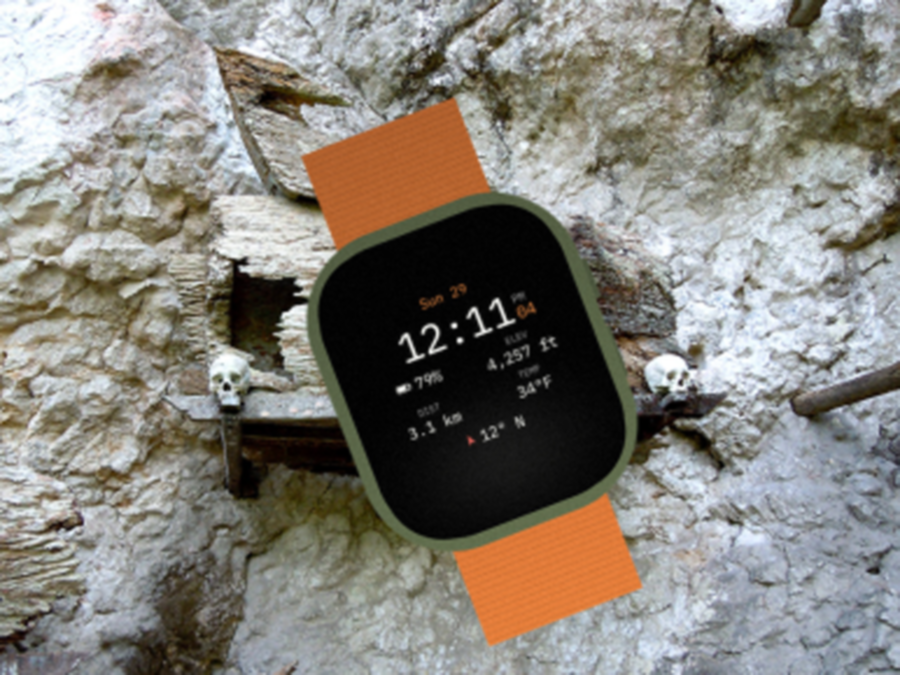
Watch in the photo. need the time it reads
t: 12:11
